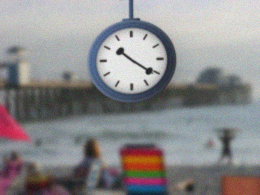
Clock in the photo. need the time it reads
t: 10:21
